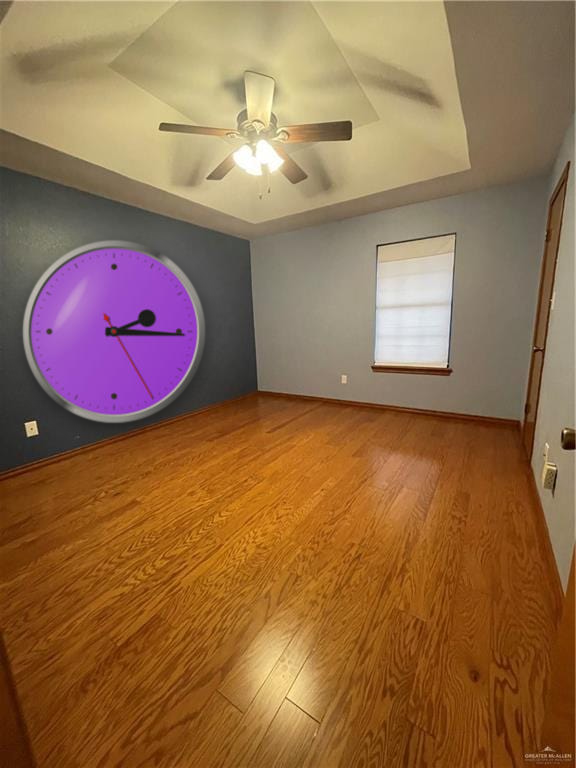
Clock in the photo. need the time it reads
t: 2:15:25
